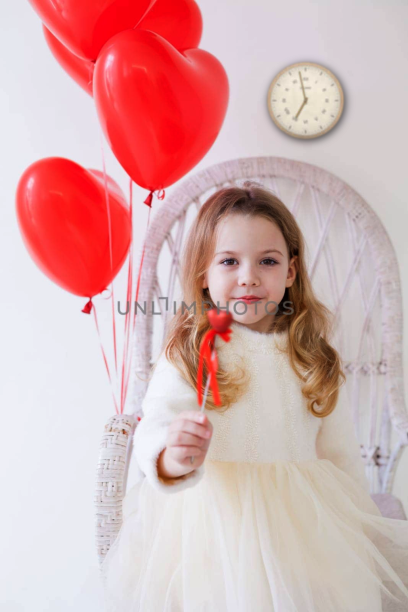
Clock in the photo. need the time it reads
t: 6:58
